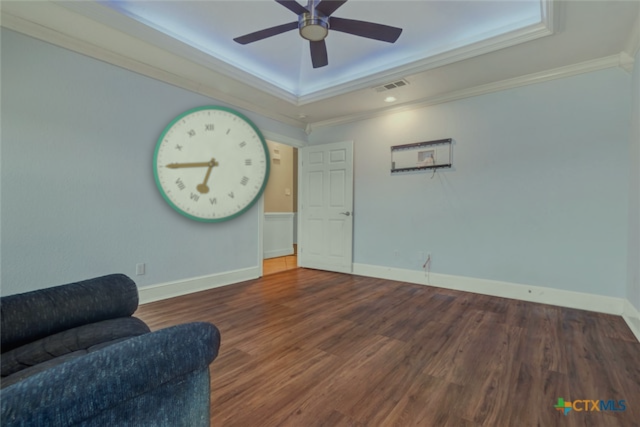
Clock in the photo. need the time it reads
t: 6:45
